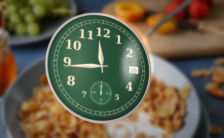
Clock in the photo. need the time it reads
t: 11:44
